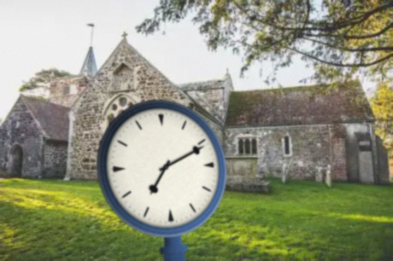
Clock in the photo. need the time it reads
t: 7:11
